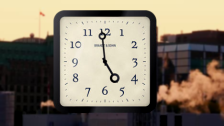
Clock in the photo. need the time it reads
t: 4:59
